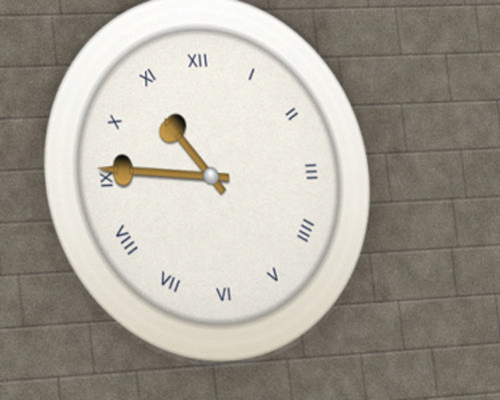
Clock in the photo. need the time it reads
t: 10:46
